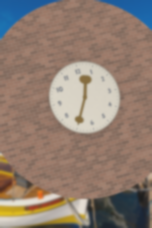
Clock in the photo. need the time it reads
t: 12:35
